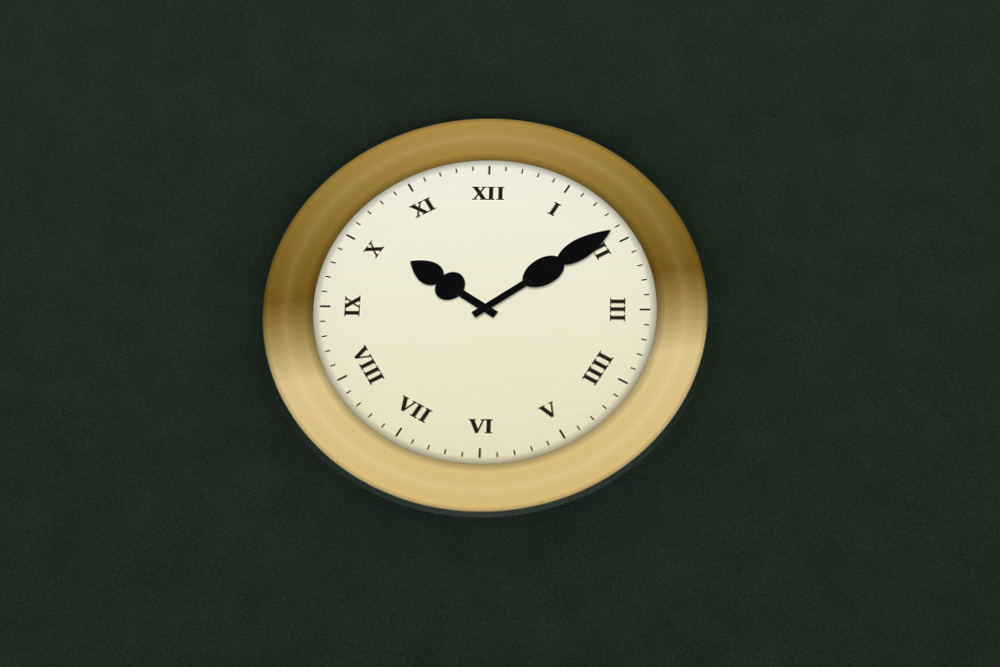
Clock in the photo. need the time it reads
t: 10:09
